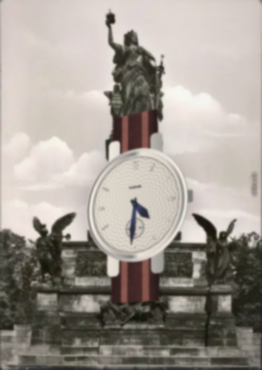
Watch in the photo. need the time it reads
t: 4:31
